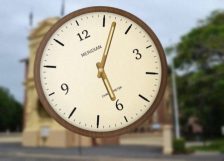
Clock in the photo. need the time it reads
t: 6:07
